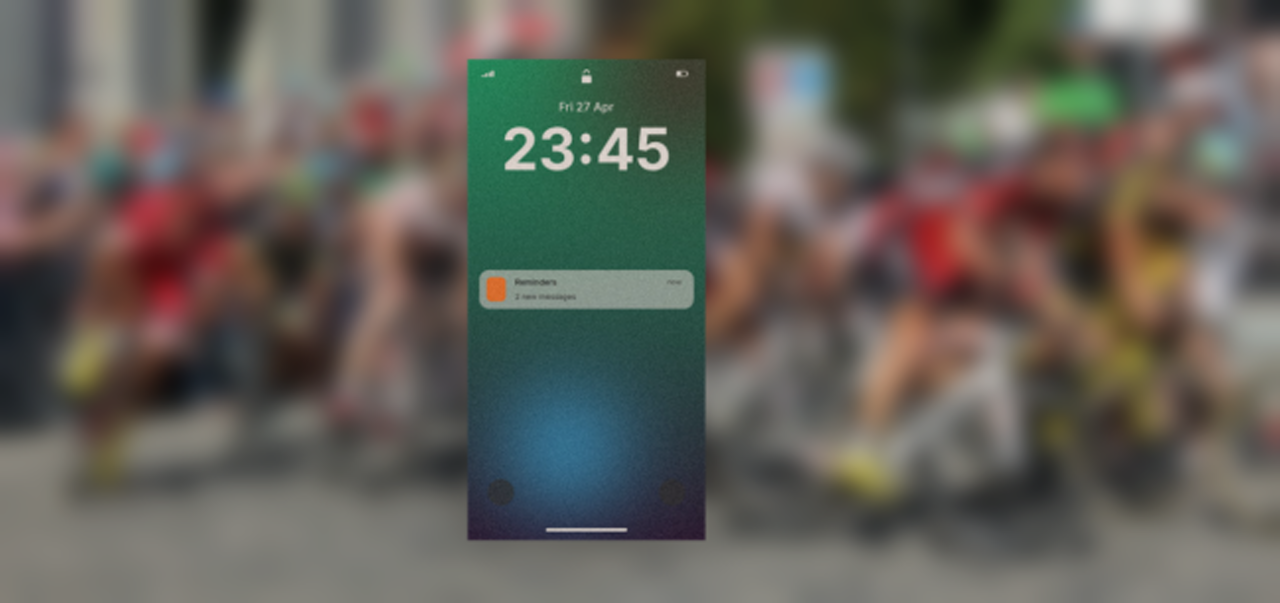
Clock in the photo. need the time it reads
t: 23:45
